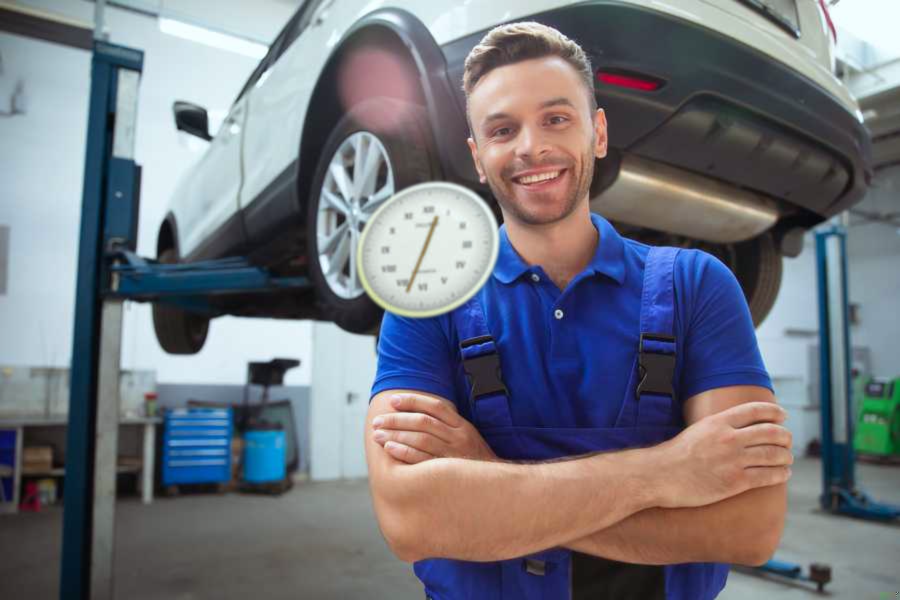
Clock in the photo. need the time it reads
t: 12:33
